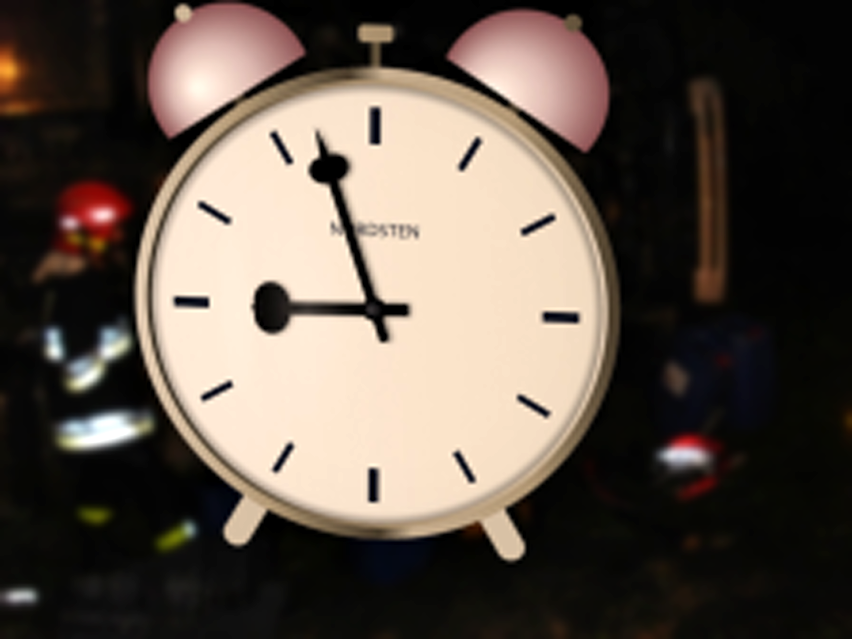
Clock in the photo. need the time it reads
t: 8:57
